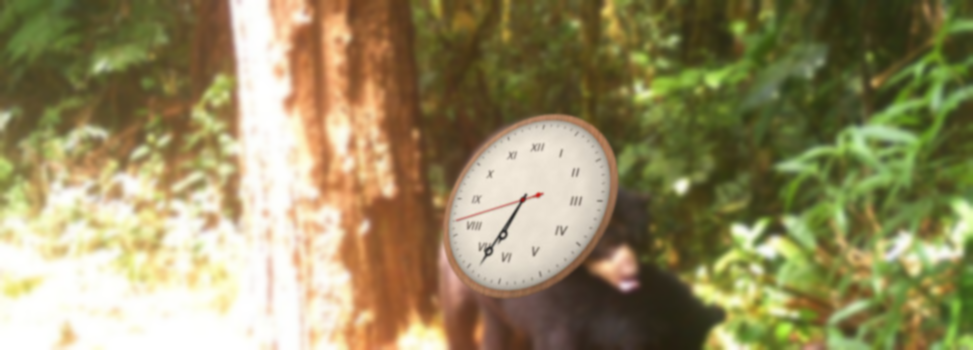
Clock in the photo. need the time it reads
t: 6:33:42
